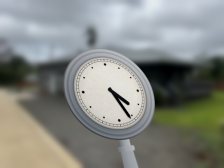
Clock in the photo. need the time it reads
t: 4:26
